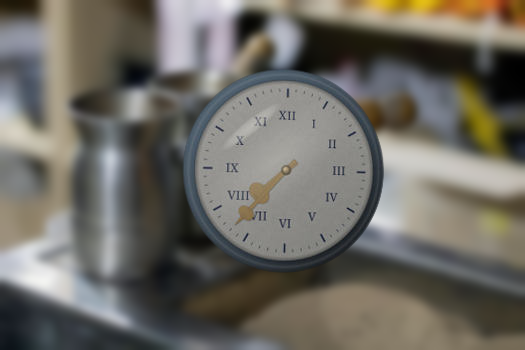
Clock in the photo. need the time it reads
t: 7:37
